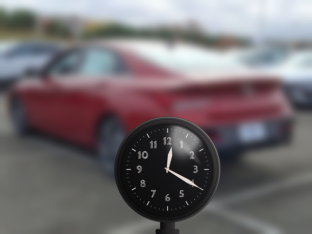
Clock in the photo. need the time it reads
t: 12:20
